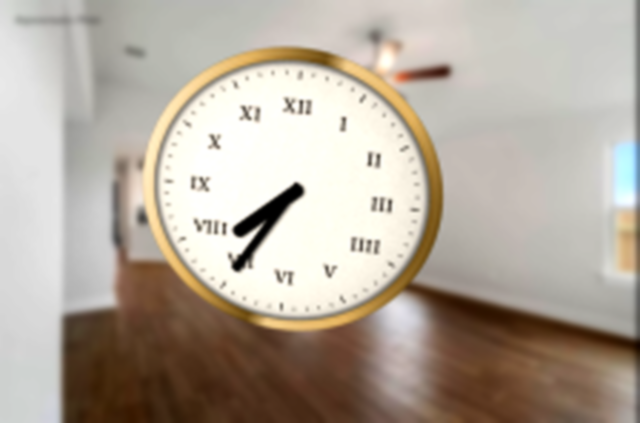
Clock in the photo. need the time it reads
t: 7:35
